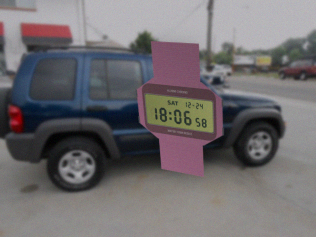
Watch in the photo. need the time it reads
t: 18:06:58
